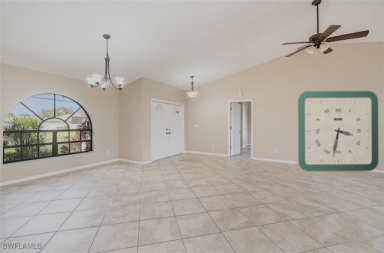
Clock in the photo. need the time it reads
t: 3:32
